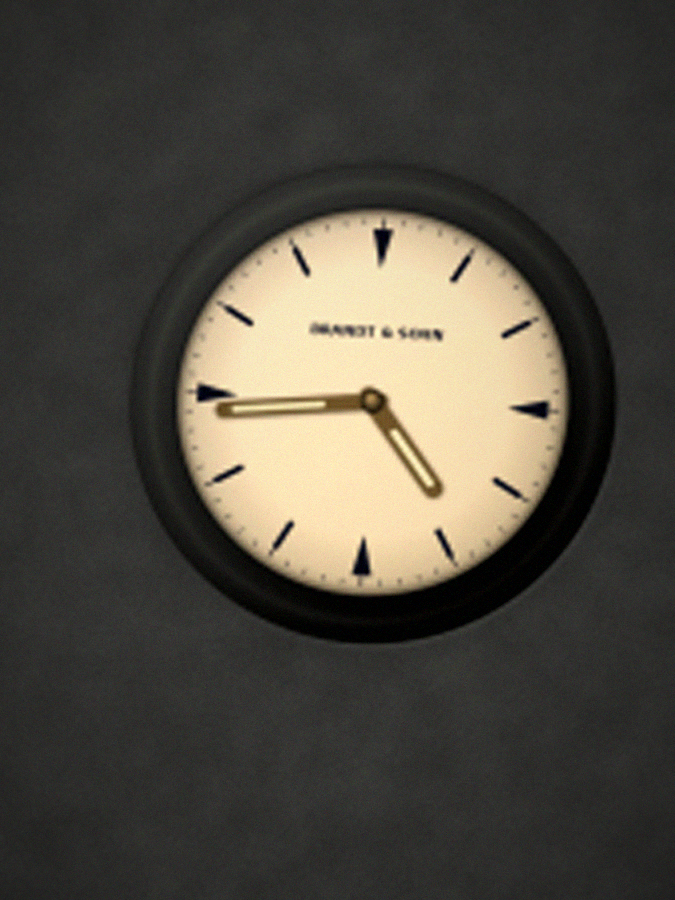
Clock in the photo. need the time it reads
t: 4:44
